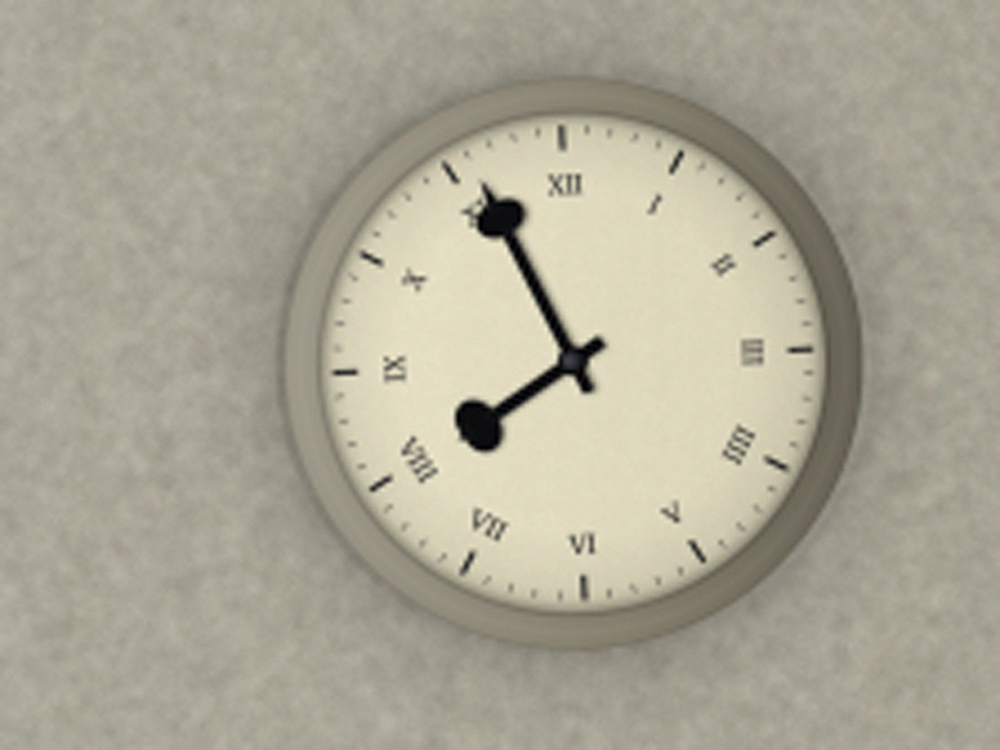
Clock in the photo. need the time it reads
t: 7:56
